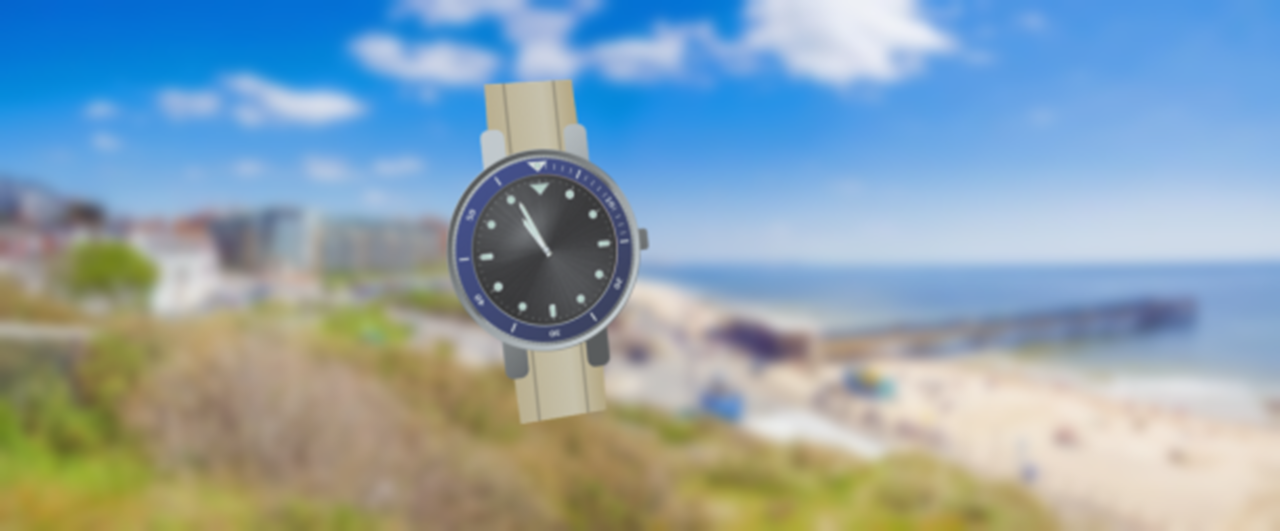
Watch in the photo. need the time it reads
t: 10:56
